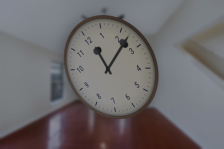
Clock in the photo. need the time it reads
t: 12:12
